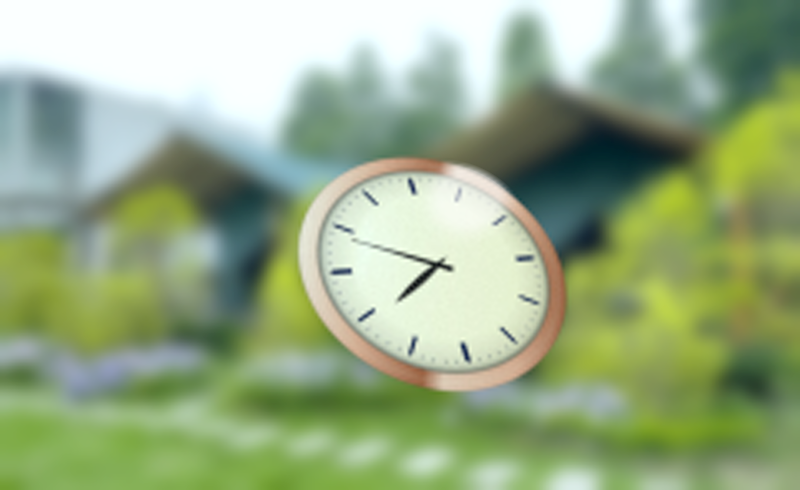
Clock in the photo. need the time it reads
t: 7:49
